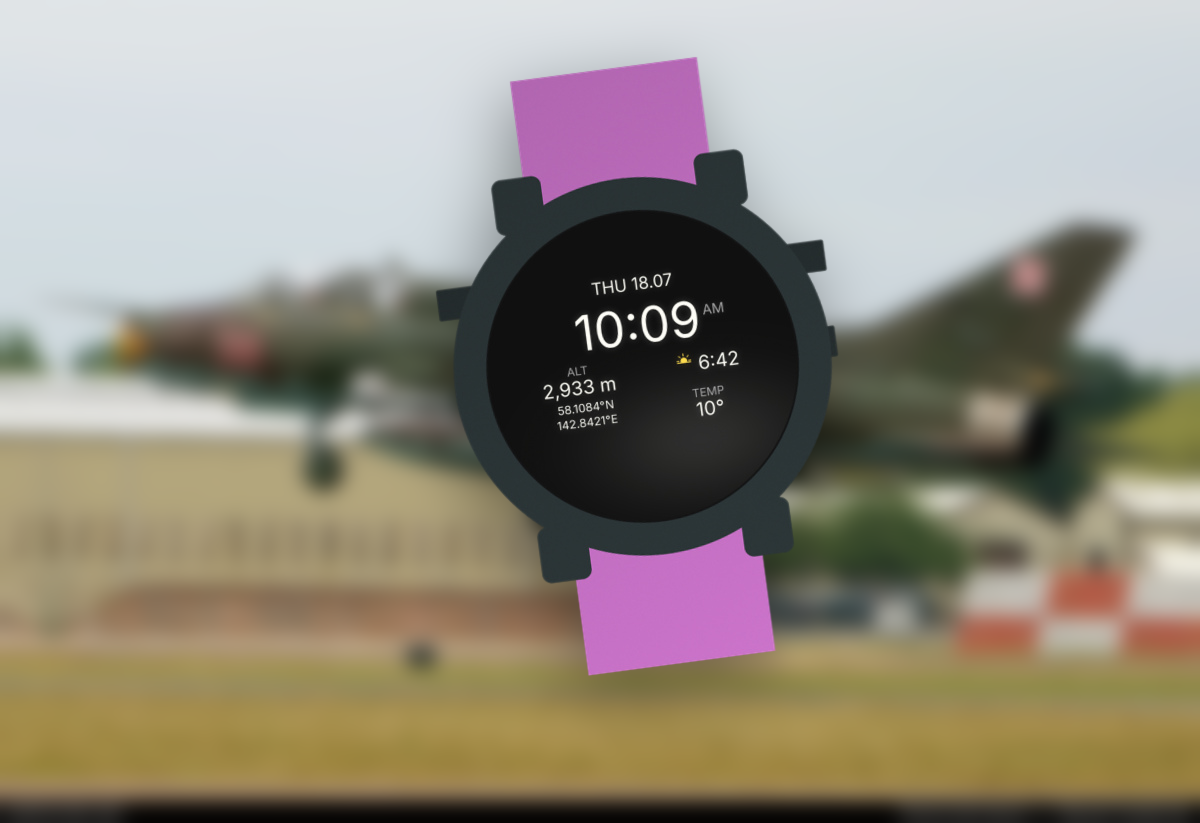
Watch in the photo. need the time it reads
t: 10:09
